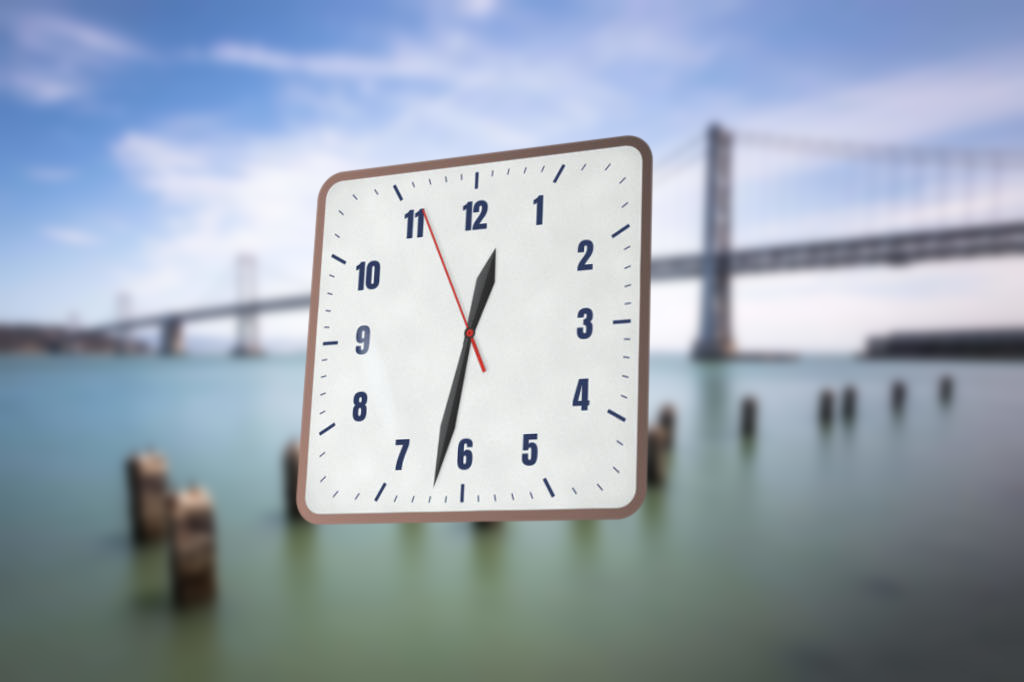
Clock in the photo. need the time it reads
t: 12:31:56
